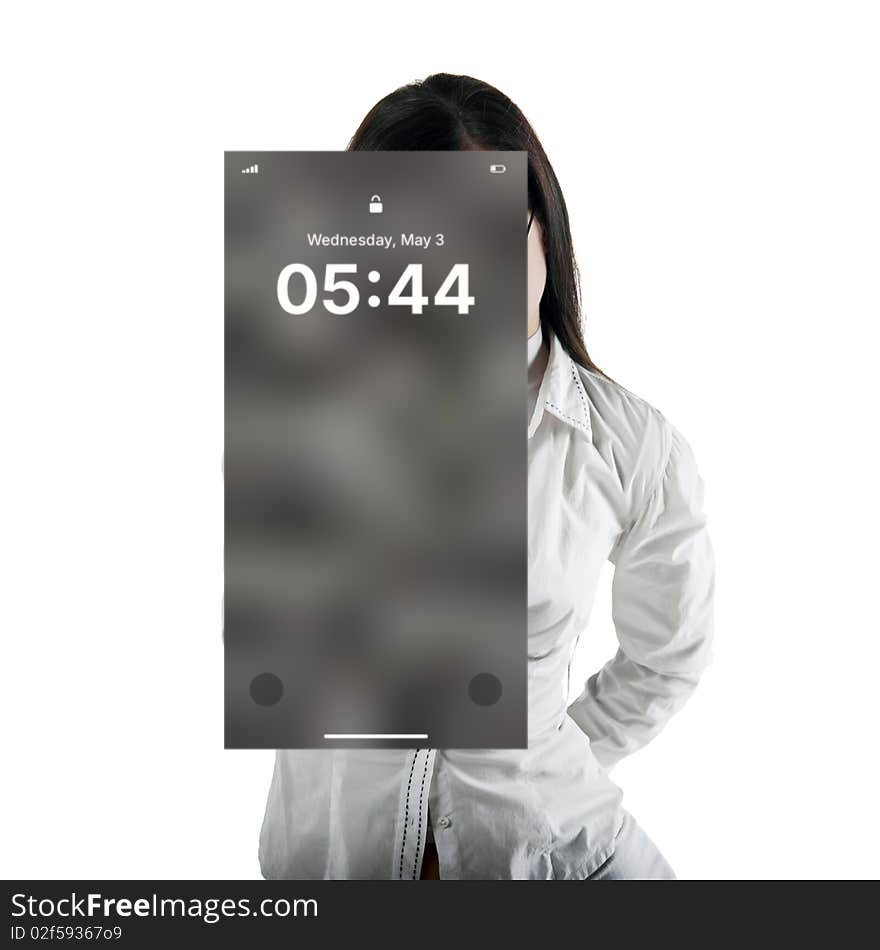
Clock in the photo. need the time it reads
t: 5:44
